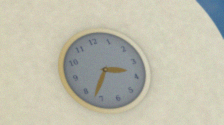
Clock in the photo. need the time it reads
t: 3:37
